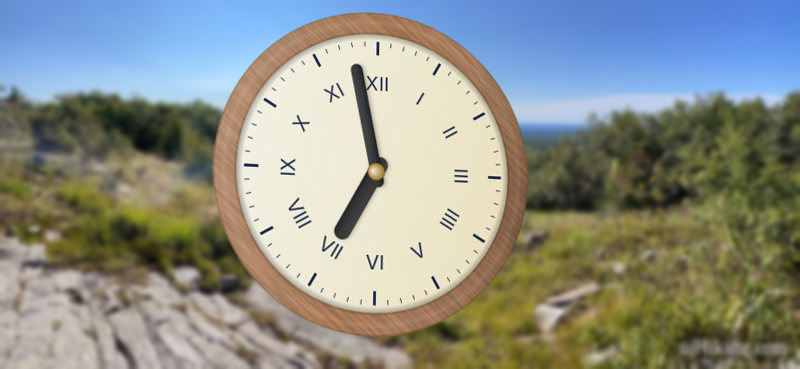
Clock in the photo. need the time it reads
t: 6:58
